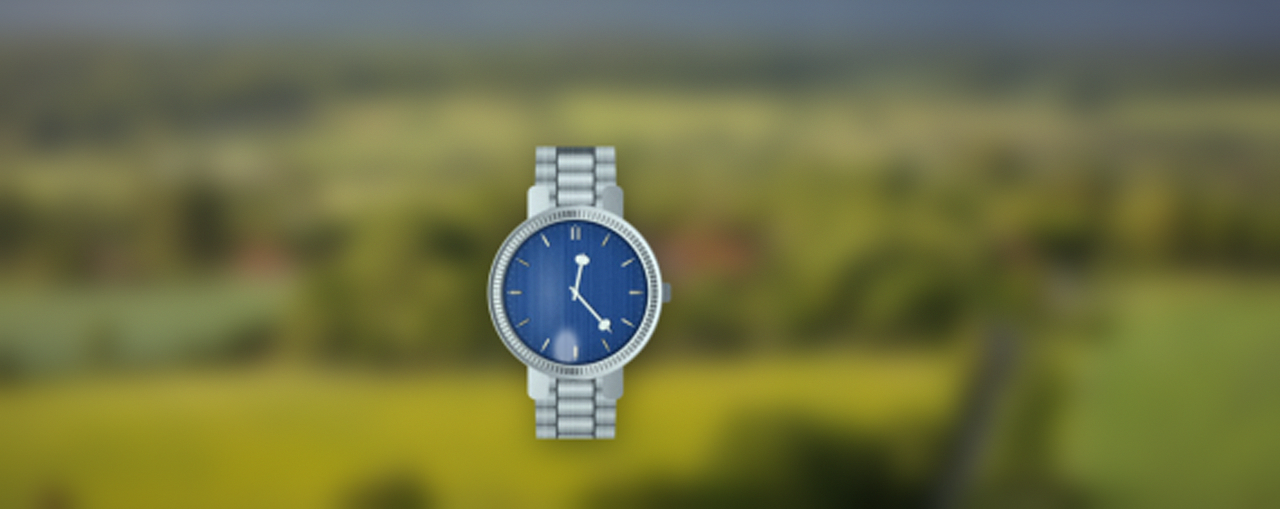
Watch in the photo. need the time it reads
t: 12:23
